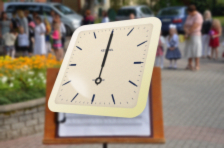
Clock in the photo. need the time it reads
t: 6:00
